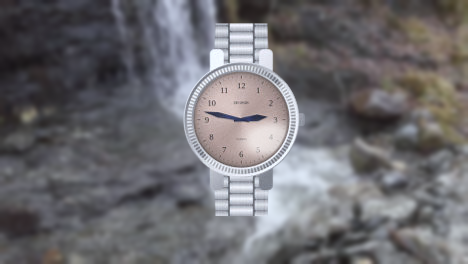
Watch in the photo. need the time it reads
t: 2:47
